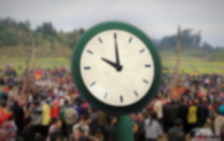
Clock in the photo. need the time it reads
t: 10:00
